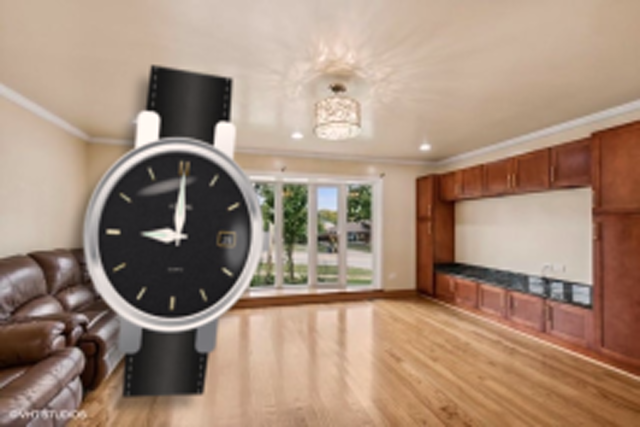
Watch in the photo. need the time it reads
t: 9:00
